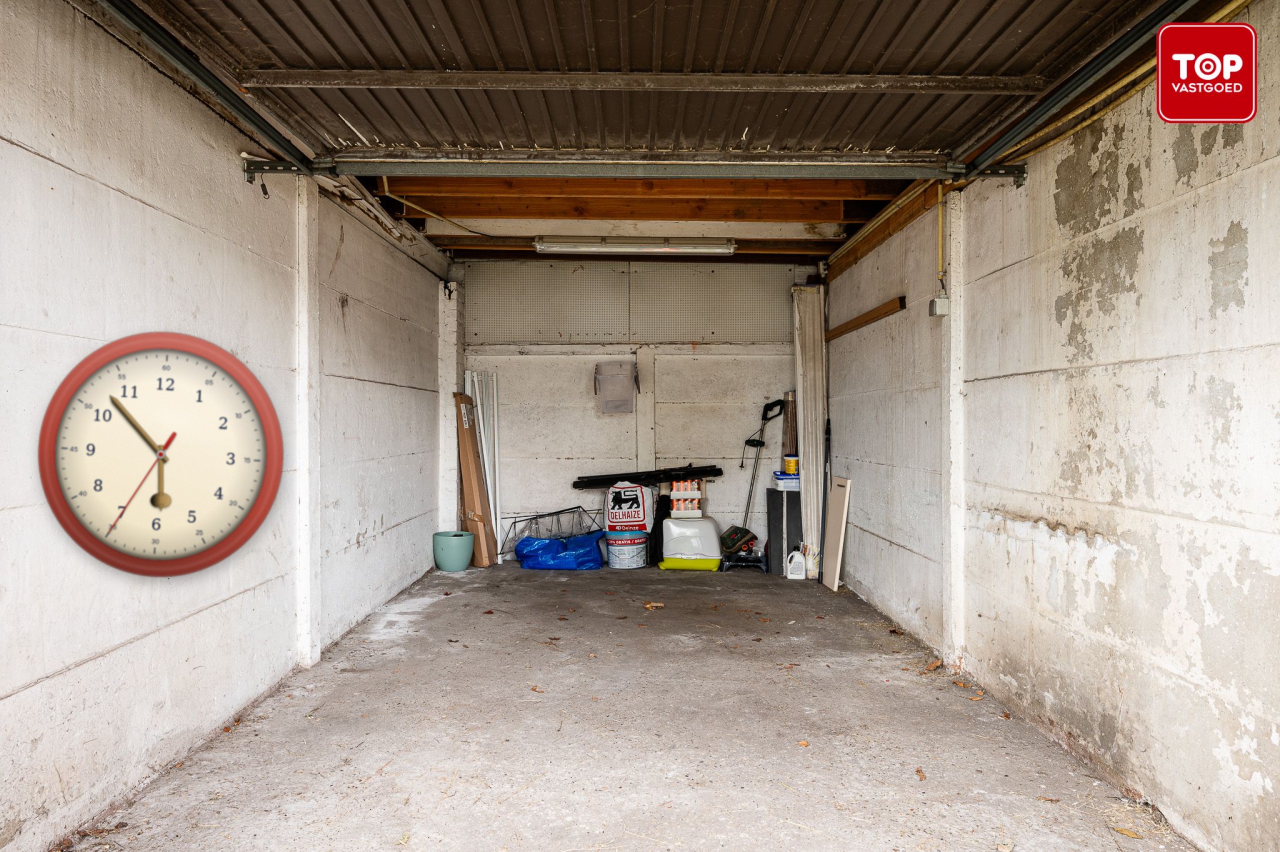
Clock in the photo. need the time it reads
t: 5:52:35
